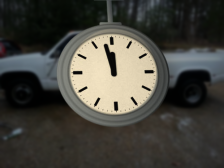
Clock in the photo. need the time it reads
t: 11:58
